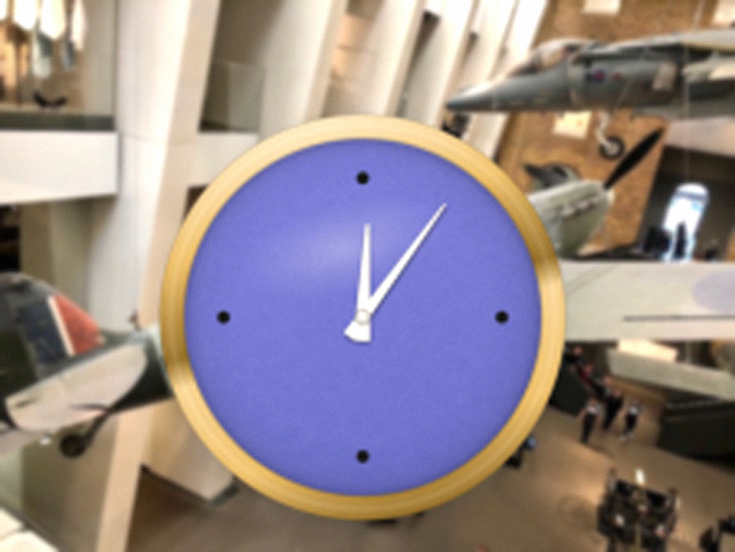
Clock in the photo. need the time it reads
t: 12:06
